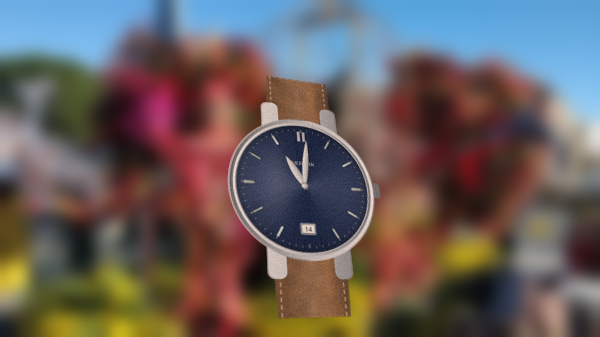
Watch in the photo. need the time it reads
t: 11:01
